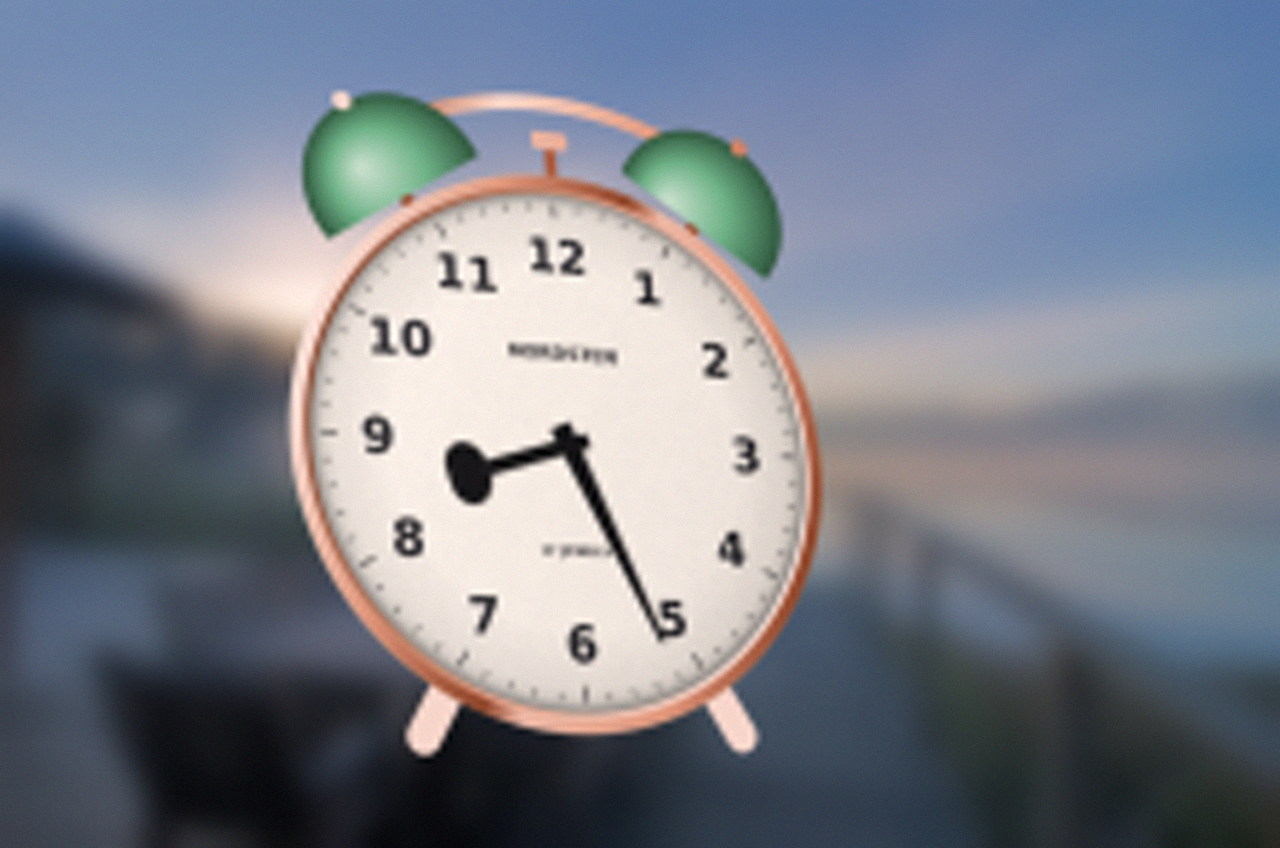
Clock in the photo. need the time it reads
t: 8:26
